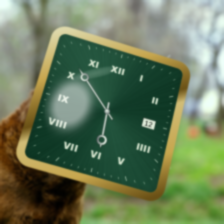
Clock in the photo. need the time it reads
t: 5:52
